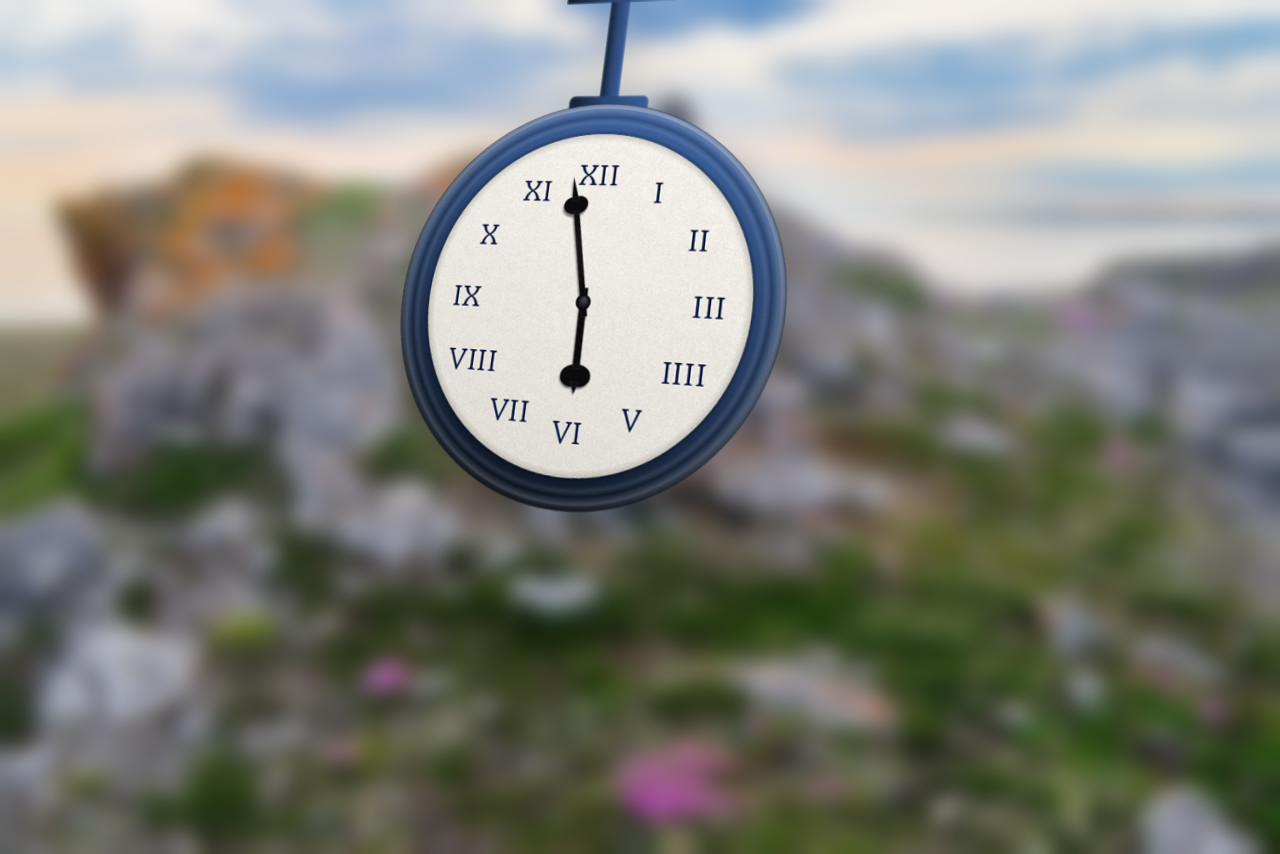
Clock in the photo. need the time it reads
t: 5:58
